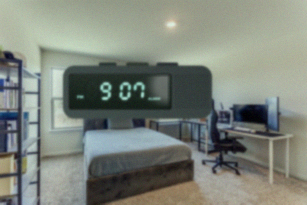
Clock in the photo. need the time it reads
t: 9:07
